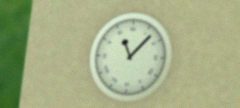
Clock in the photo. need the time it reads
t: 11:07
